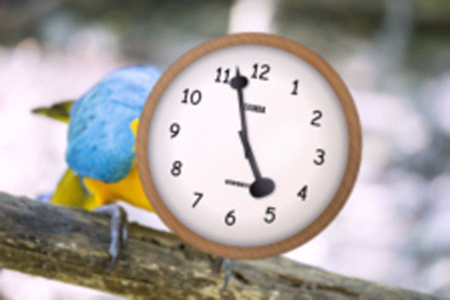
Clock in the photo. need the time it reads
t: 4:57
